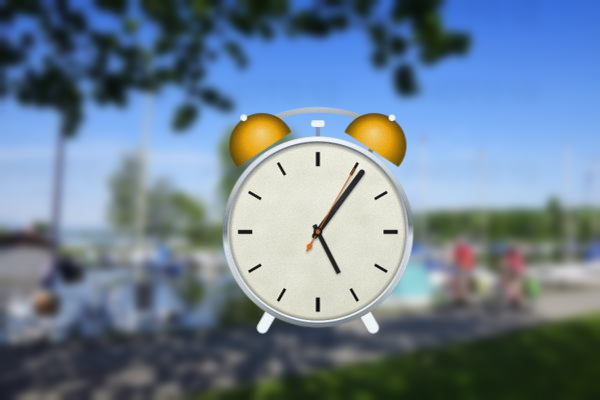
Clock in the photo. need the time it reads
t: 5:06:05
